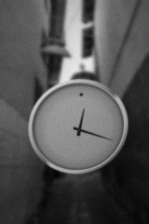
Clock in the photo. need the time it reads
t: 12:18
